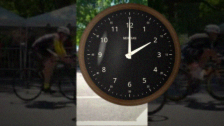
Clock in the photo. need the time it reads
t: 2:00
